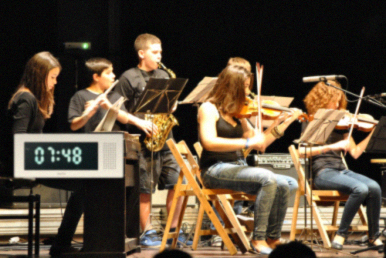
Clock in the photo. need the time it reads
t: 7:48
